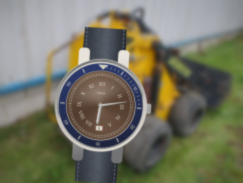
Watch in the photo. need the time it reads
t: 6:13
